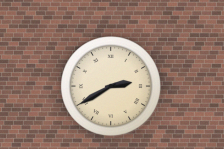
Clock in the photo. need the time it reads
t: 2:40
